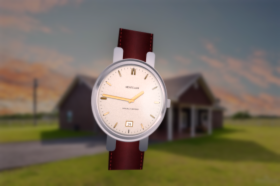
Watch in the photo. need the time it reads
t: 1:46
